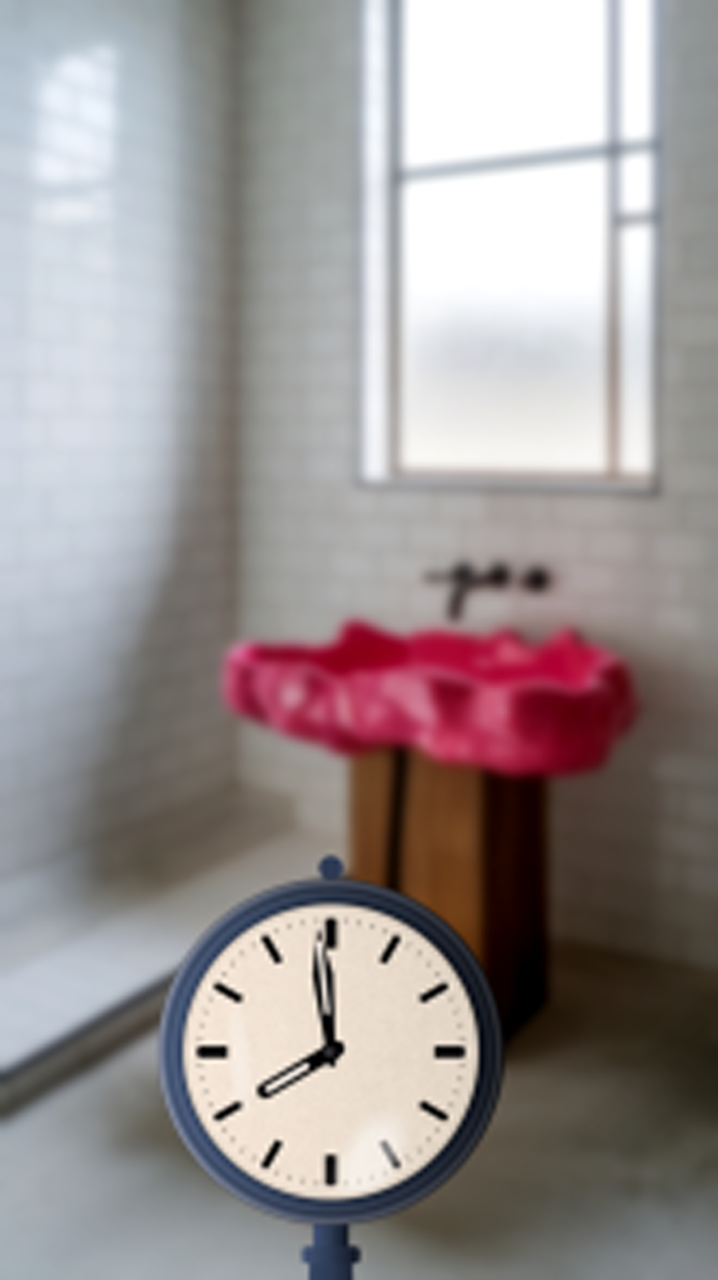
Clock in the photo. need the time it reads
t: 7:59
